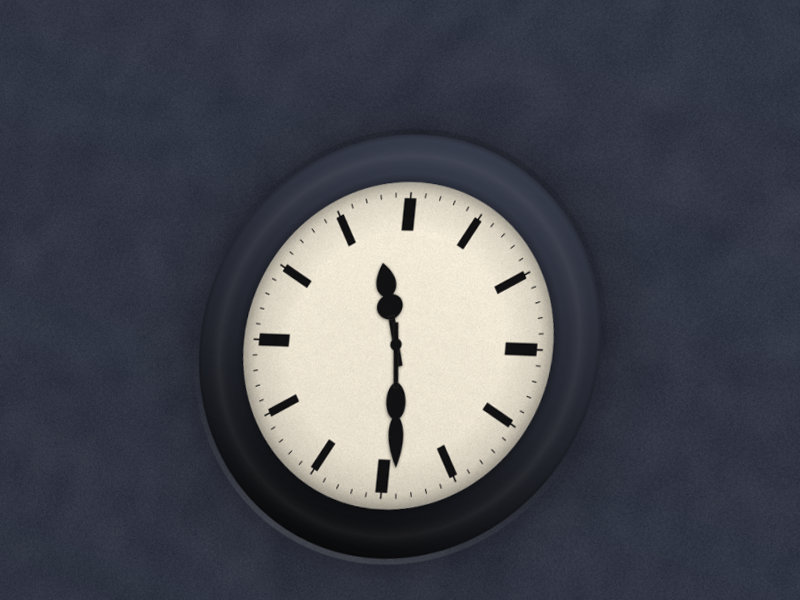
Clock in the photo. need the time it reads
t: 11:29
